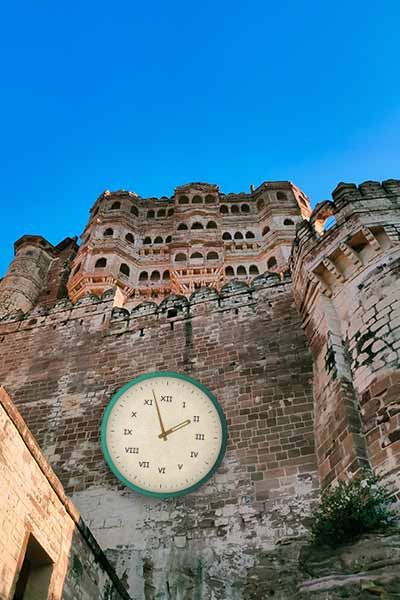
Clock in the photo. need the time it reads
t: 1:57
